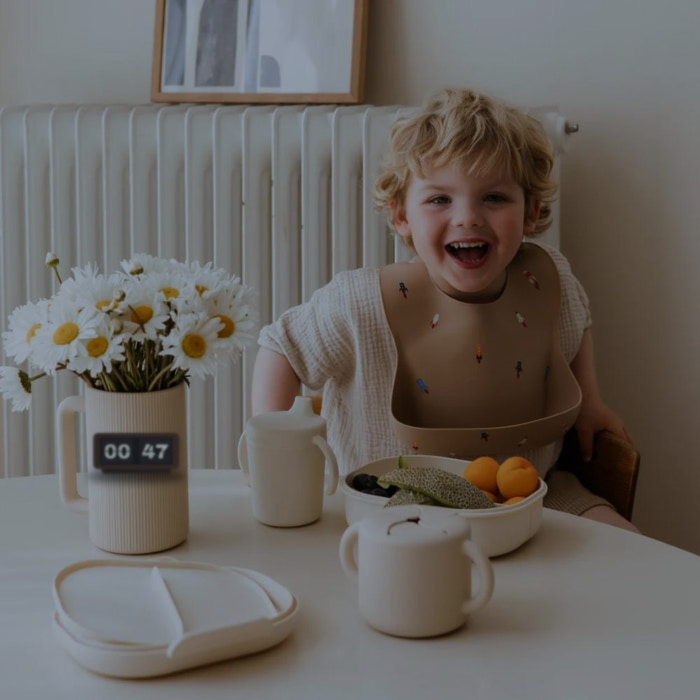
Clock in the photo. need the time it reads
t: 0:47
